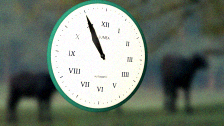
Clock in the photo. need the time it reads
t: 10:55
